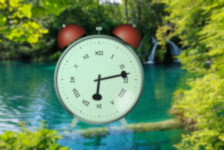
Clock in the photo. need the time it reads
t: 6:13
